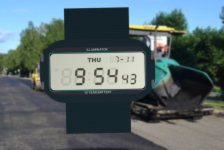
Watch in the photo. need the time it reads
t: 9:54:43
